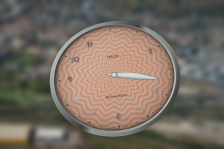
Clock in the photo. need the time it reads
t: 3:17
